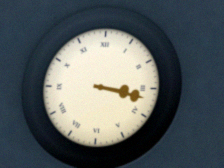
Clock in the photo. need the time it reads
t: 3:17
